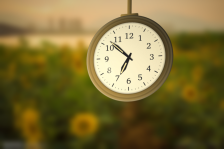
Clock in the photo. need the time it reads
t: 6:52
